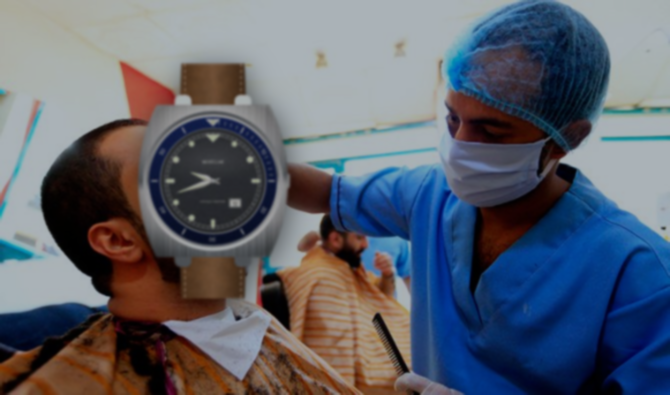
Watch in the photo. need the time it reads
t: 9:42
